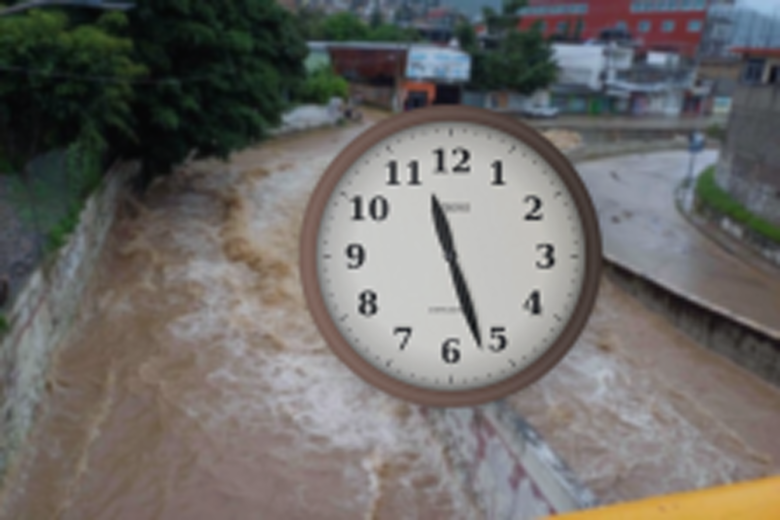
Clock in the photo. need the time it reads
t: 11:27
